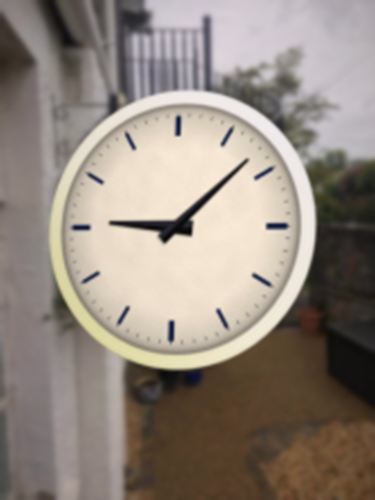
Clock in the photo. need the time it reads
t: 9:08
